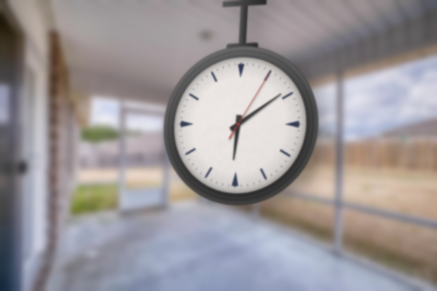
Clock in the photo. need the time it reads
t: 6:09:05
